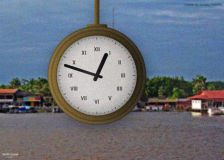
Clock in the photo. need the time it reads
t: 12:48
